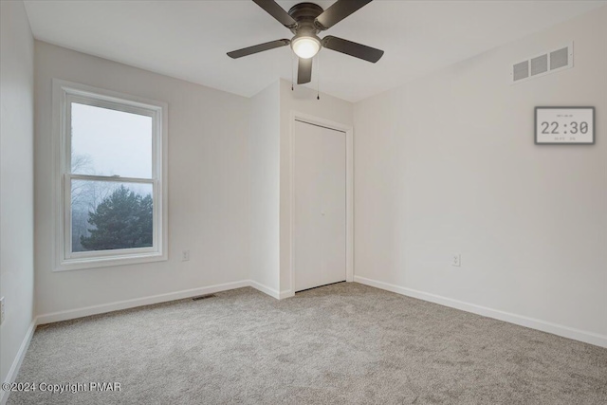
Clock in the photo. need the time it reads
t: 22:30
